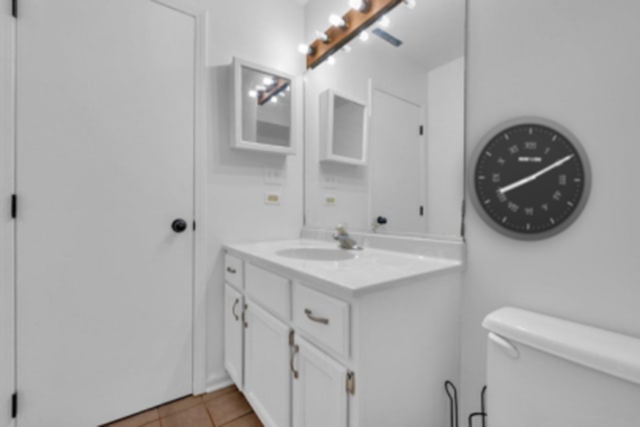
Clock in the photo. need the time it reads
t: 8:10
